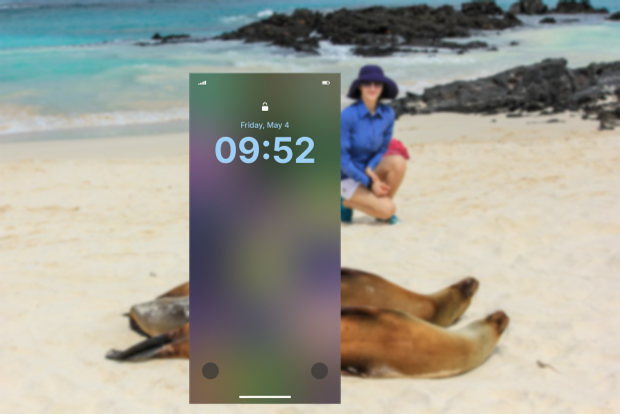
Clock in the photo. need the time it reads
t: 9:52
